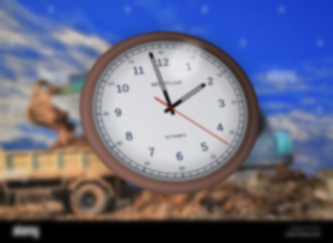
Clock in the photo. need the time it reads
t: 1:58:22
